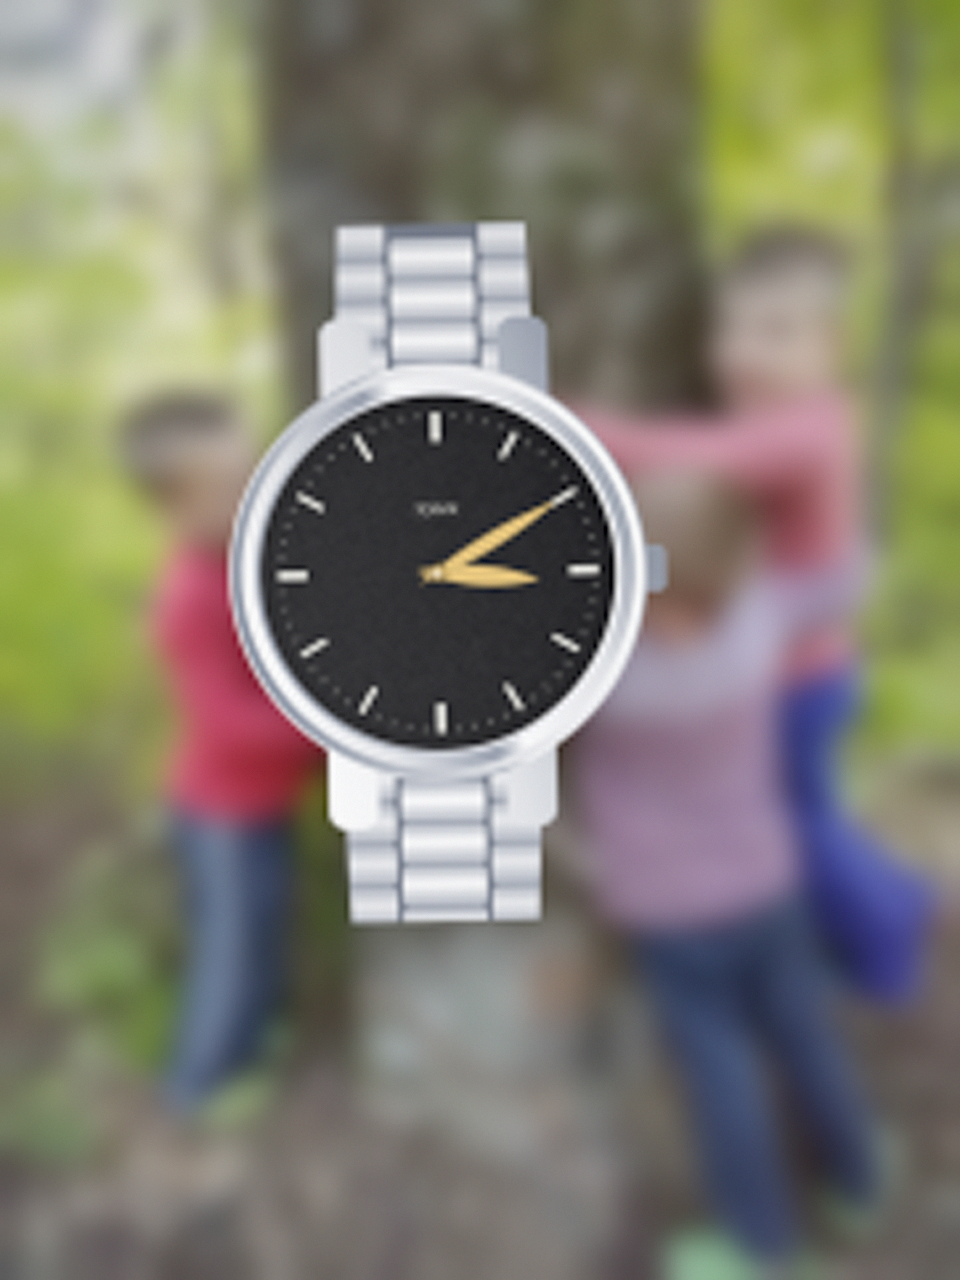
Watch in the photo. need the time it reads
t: 3:10
